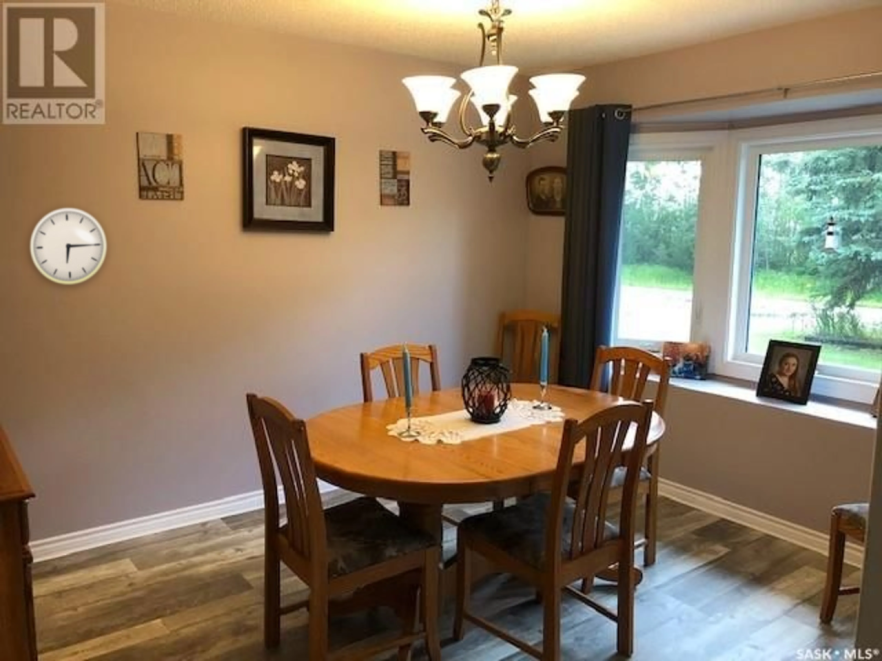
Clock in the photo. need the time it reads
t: 6:15
